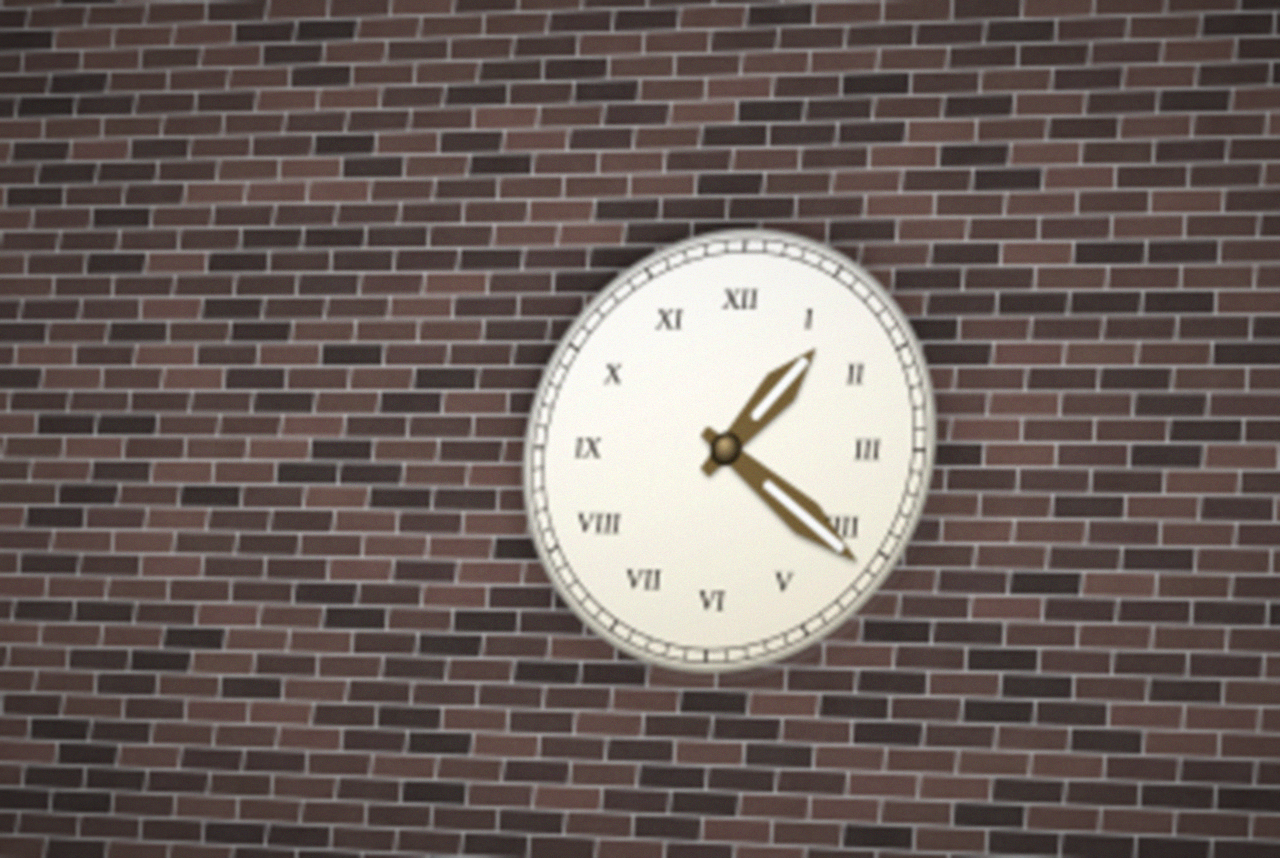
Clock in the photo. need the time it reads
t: 1:21
